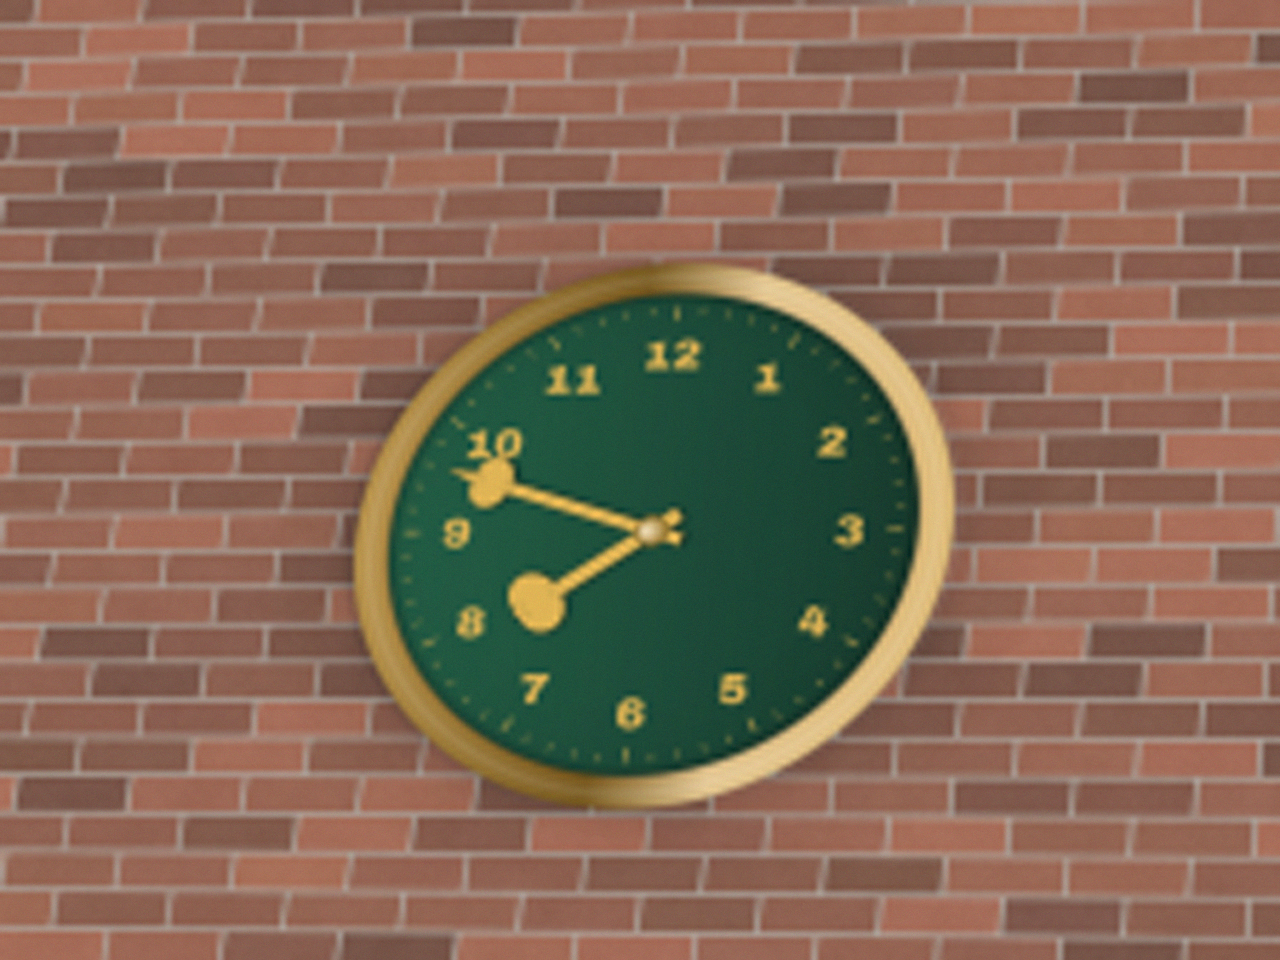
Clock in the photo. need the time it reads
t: 7:48
